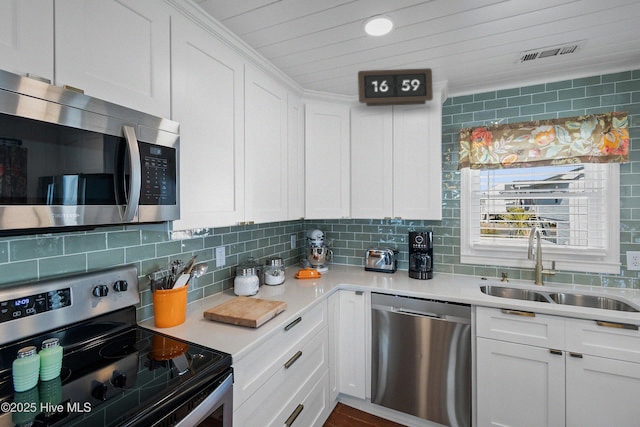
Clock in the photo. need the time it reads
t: 16:59
